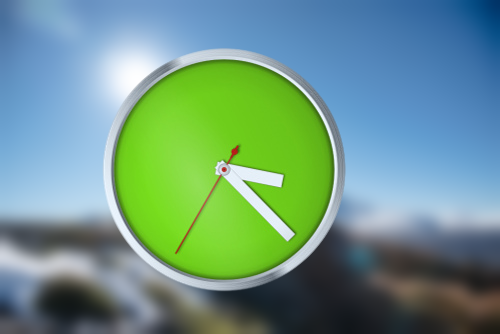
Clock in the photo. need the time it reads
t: 3:22:35
